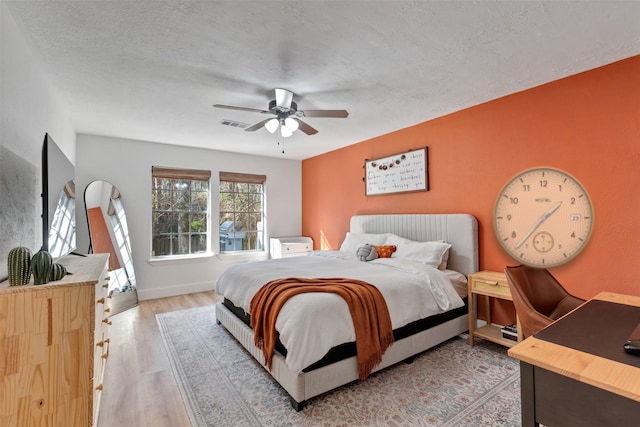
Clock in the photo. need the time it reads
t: 1:37
